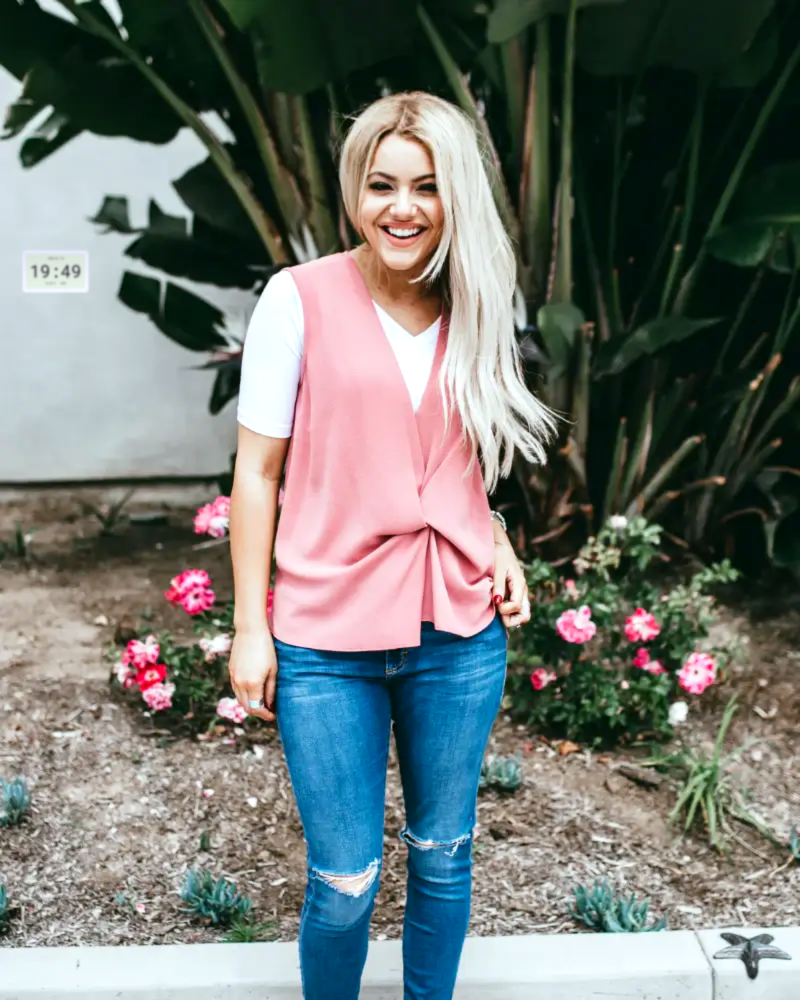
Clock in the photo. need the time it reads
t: 19:49
